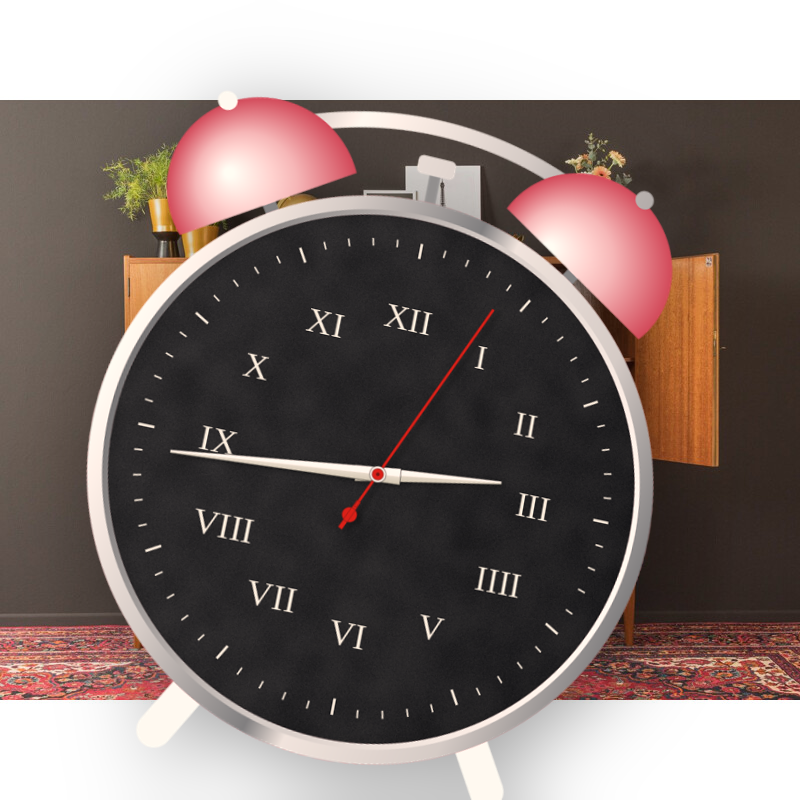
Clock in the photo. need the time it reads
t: 2:44:04
